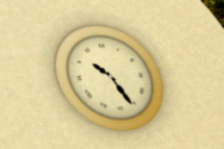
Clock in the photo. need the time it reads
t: 10:26
